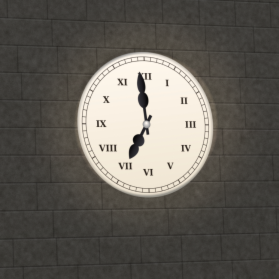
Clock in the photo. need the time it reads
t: 6:59
